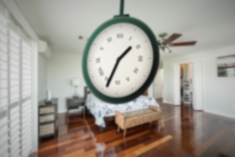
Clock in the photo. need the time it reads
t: 1:34
